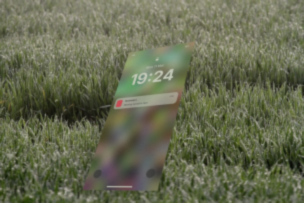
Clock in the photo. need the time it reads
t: 19:24
